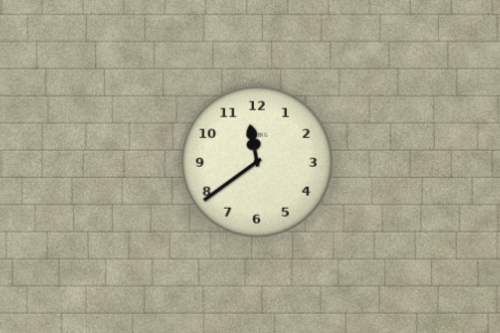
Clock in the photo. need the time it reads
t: 11:39
